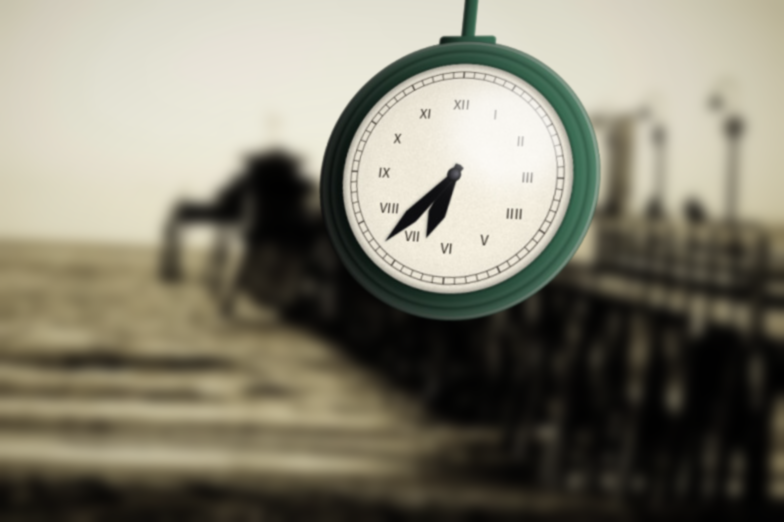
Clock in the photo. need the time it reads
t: 6:37
